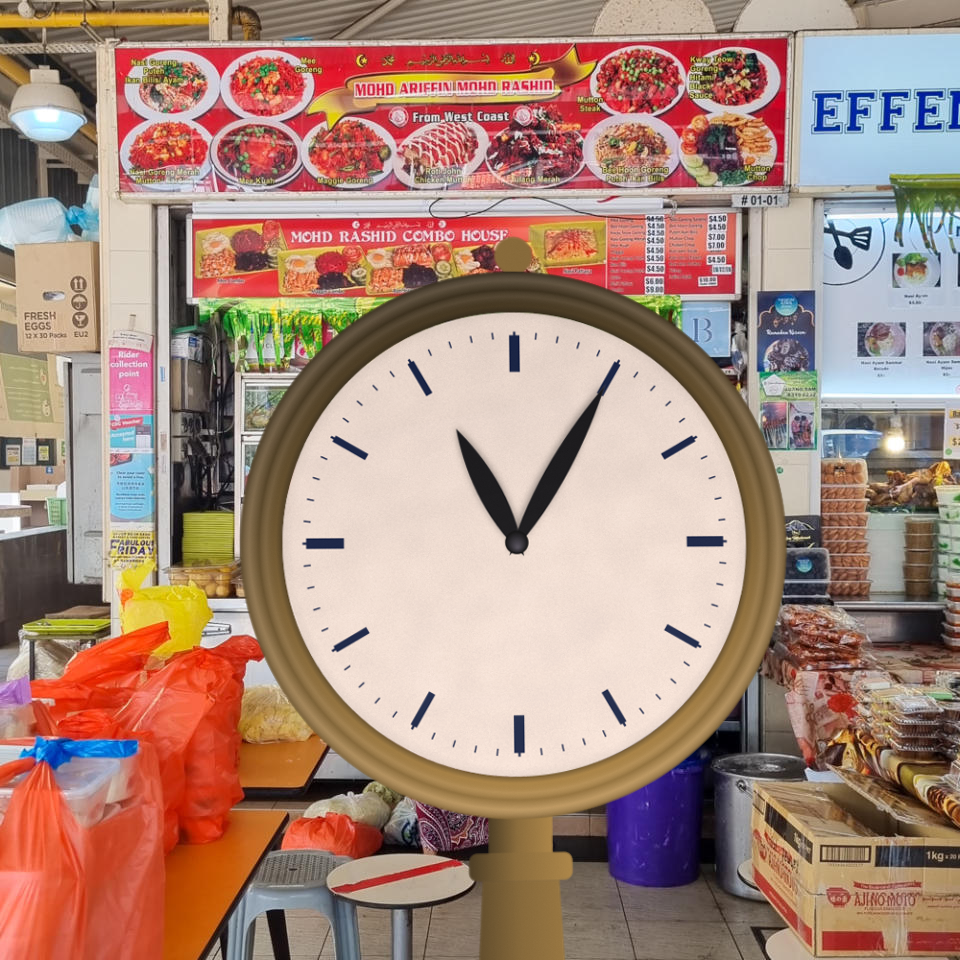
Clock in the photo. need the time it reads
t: 11:05
